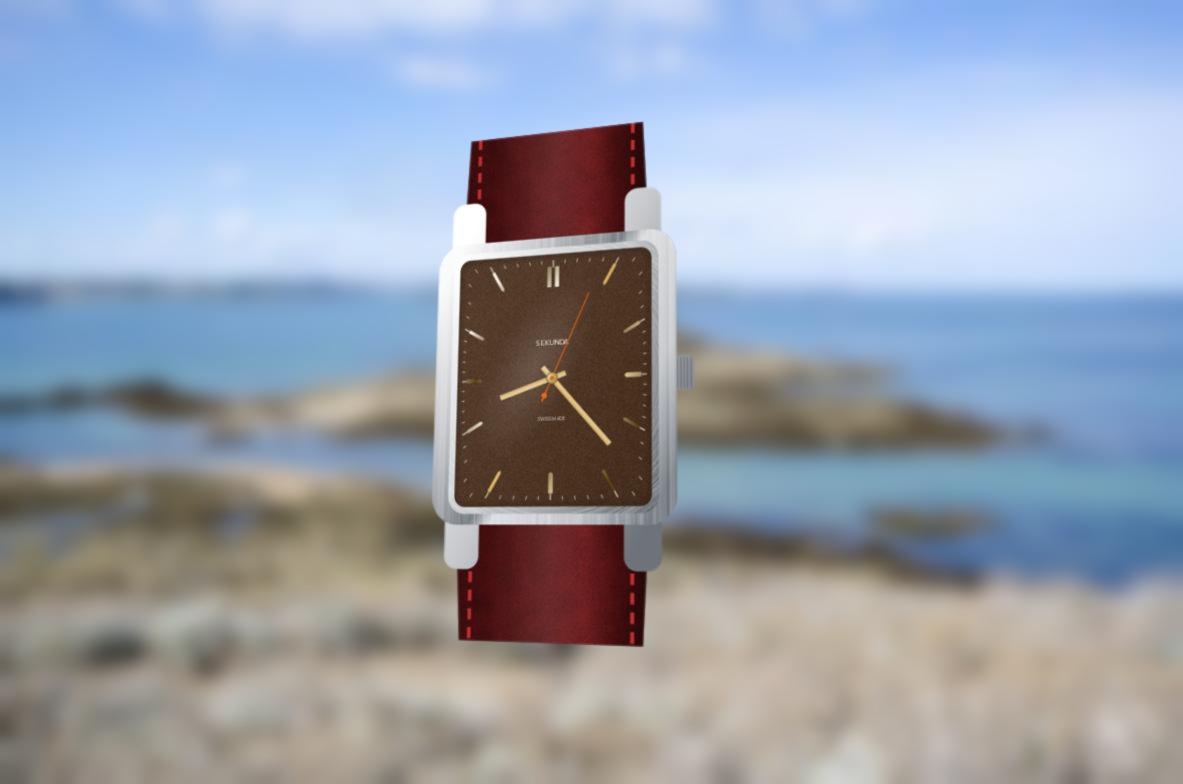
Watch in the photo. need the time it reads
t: 8:23:04
